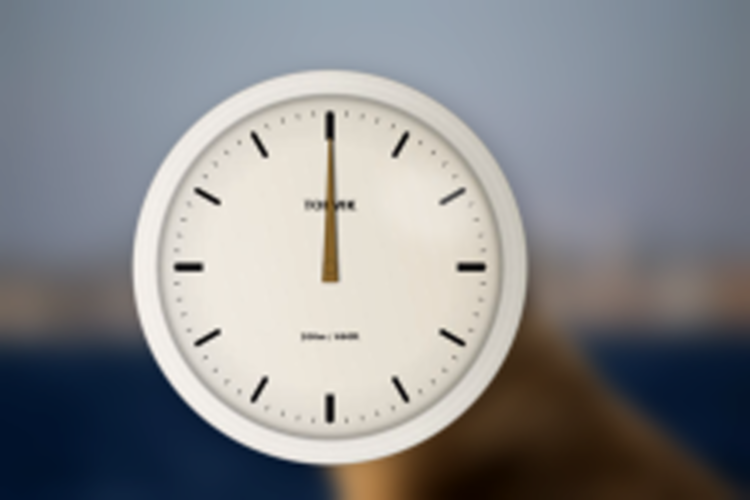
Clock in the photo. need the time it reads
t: 12:00
